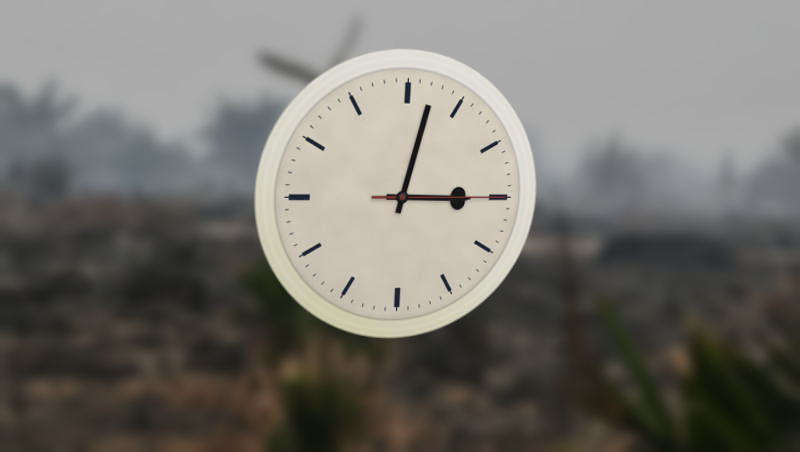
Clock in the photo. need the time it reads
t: 3:02:15
